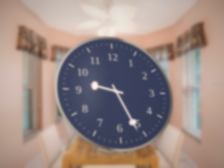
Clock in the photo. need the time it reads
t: 9:26
